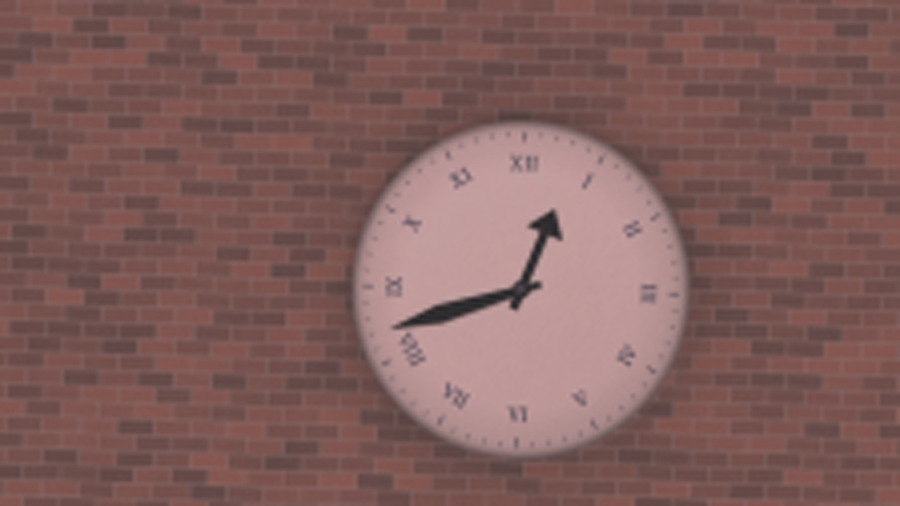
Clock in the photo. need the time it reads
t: 12:42
